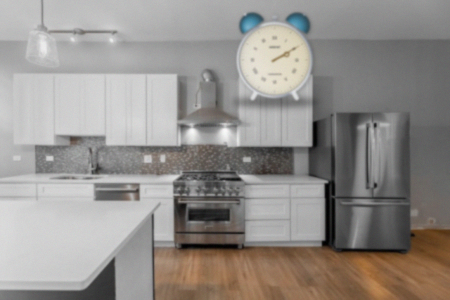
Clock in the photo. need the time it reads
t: 2:10
